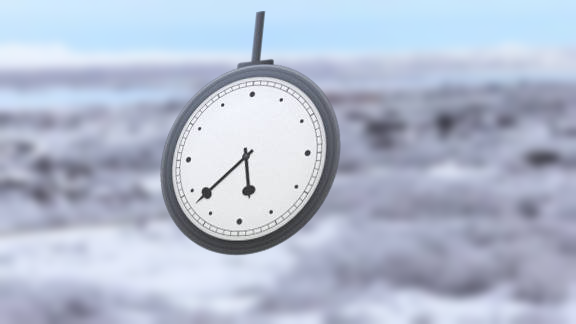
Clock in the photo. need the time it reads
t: 5:38
